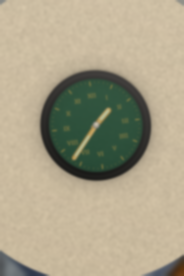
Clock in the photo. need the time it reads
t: 1:37
